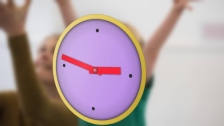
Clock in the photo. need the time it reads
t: 2:47
